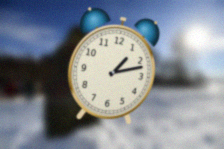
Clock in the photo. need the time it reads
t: 1:12
